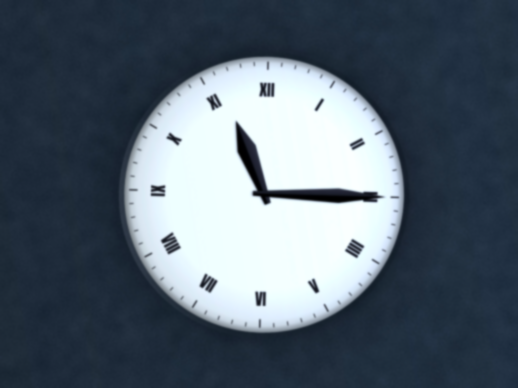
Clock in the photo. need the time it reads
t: 11:15
